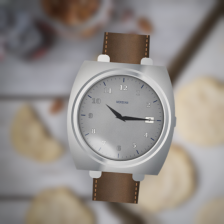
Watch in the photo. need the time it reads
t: 10:15
